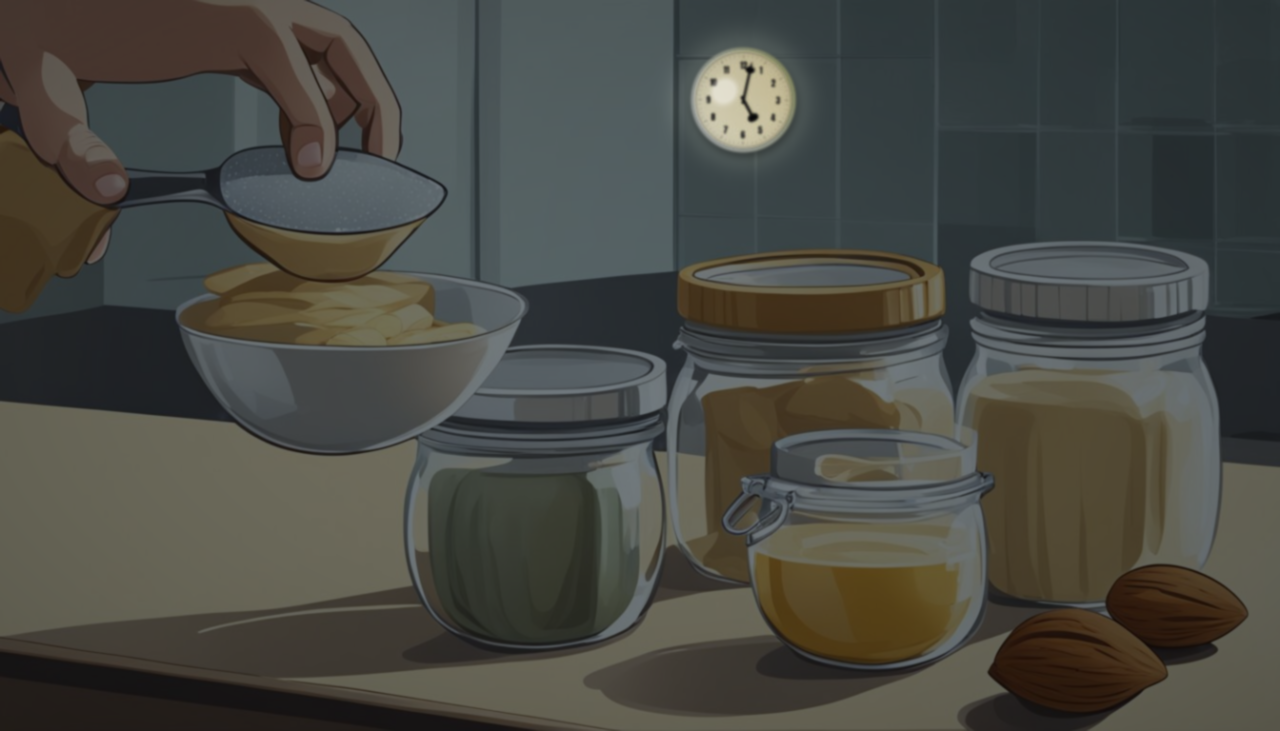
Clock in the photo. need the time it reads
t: 5:02
